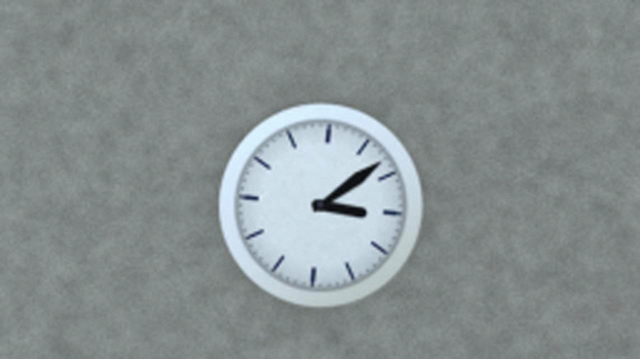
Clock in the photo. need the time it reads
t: 3:08
